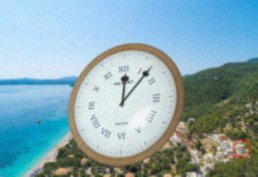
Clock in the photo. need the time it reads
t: 12:07
